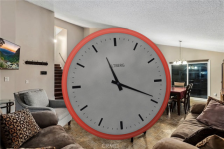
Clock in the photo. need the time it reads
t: 11:19
